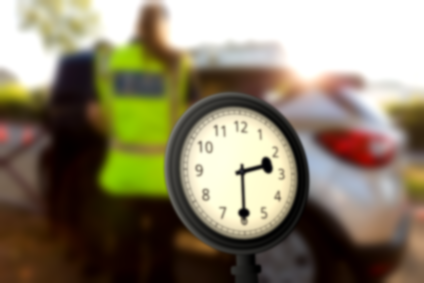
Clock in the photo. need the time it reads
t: 2:30
